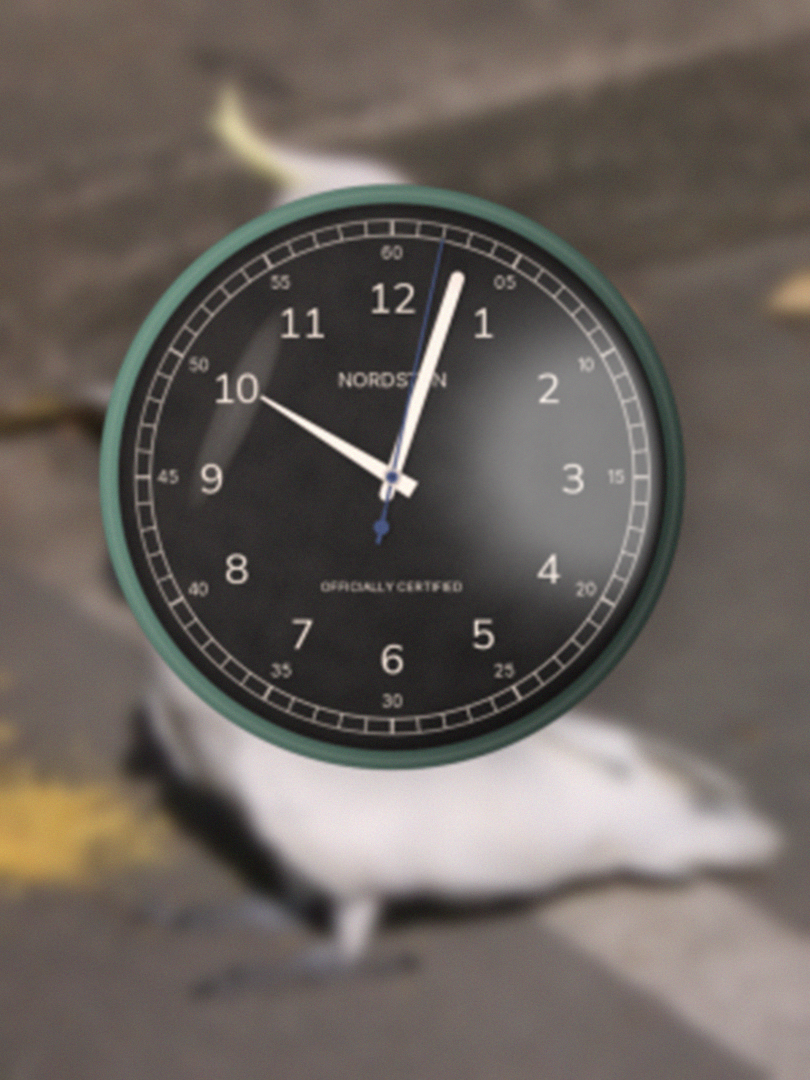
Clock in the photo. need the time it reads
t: 10:03:02
